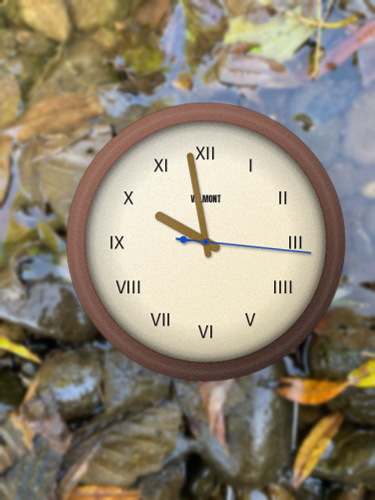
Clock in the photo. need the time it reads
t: 9:58:16
